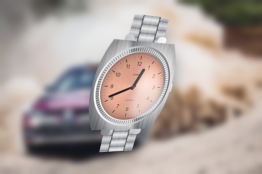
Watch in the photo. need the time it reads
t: 12:41
